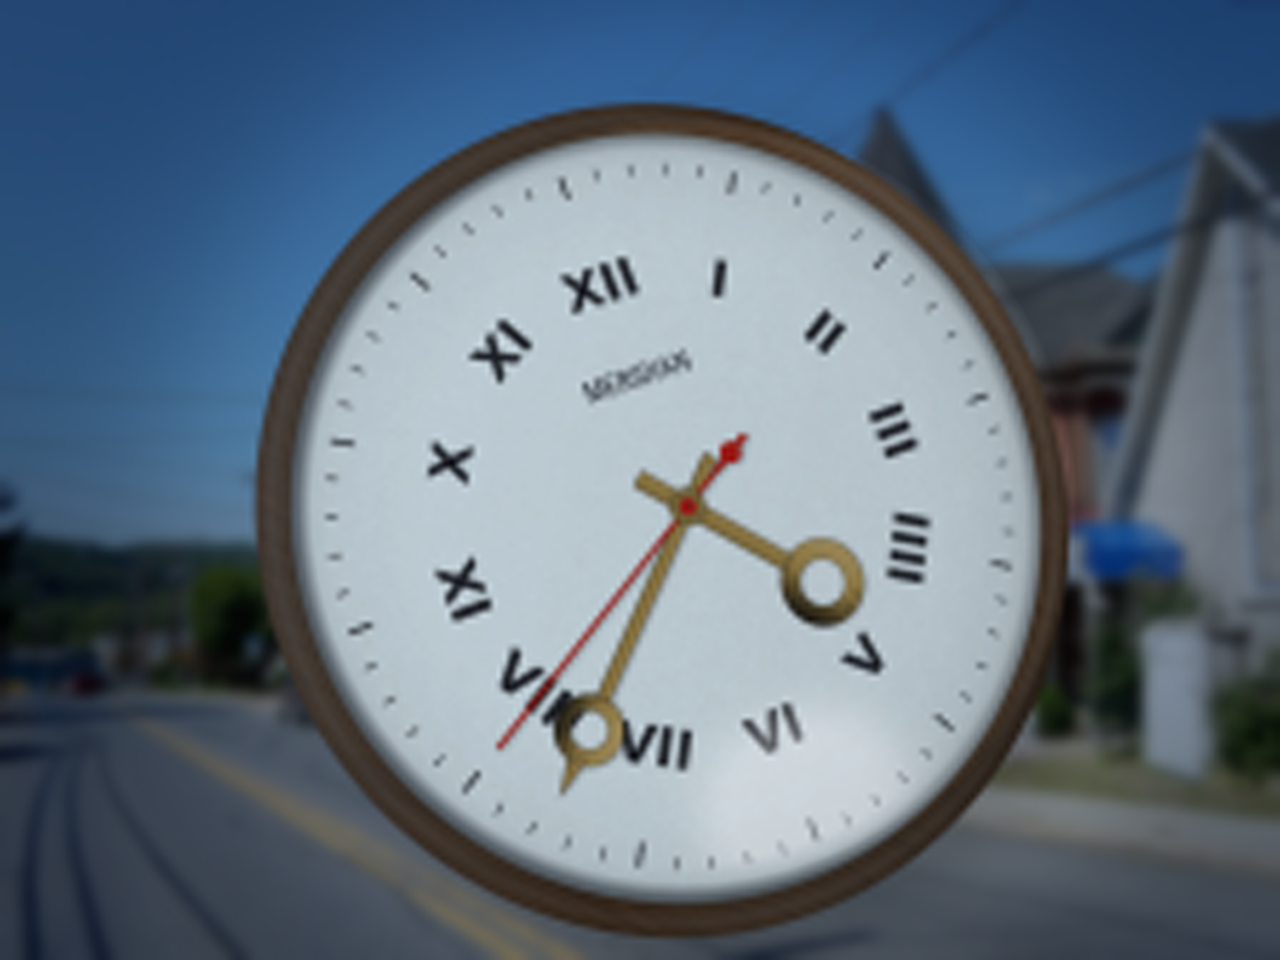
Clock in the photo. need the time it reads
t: 4:37:40
